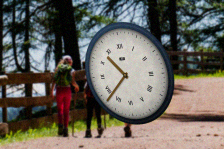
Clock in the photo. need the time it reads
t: 10:38
